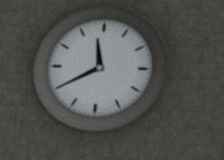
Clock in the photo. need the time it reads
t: 11:40
